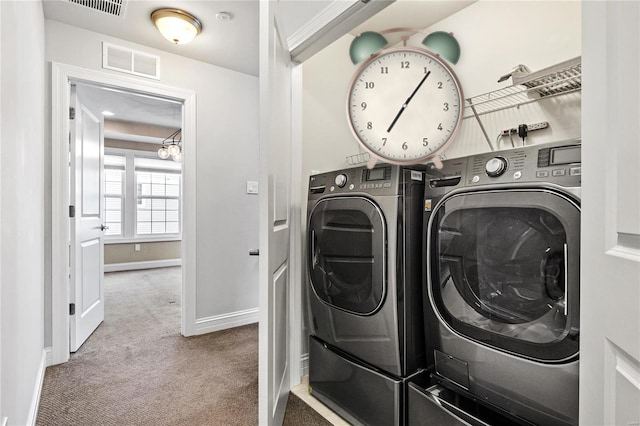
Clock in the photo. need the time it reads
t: 7:06
